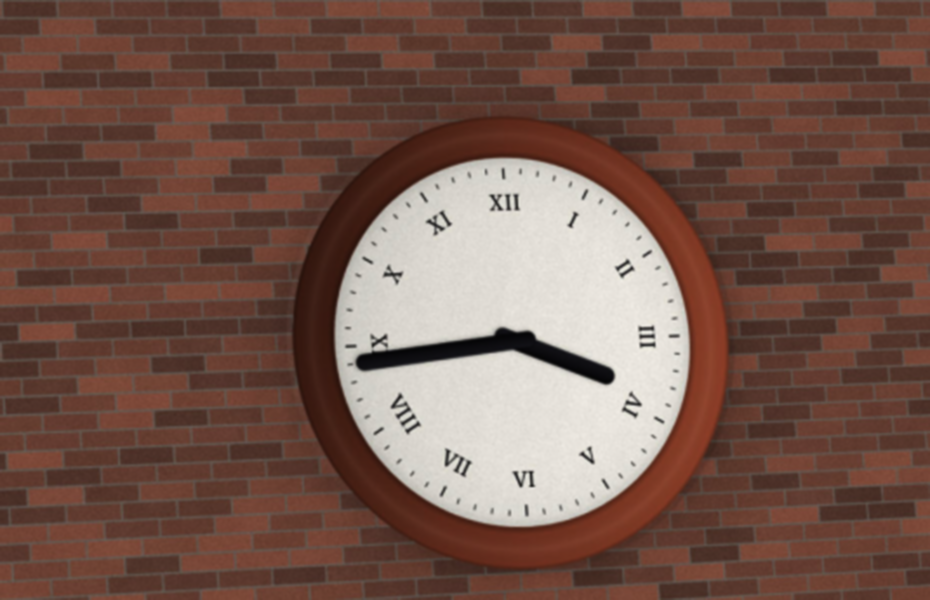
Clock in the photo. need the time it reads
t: 3:44
